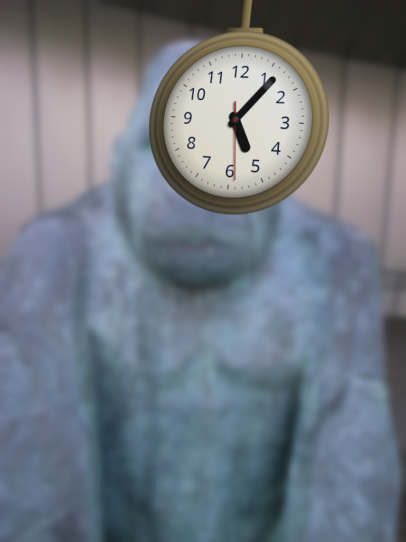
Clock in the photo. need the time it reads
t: 5:06:29
